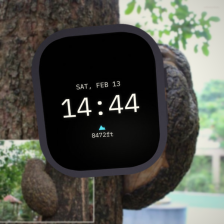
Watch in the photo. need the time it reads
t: 14:44
